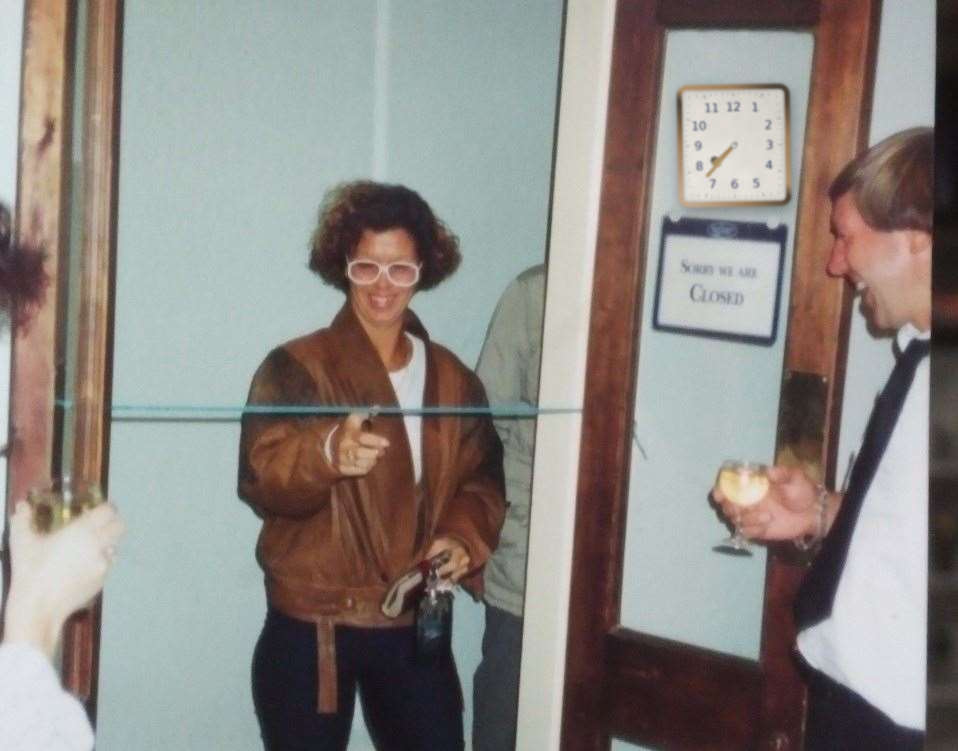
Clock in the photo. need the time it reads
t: 7:37
